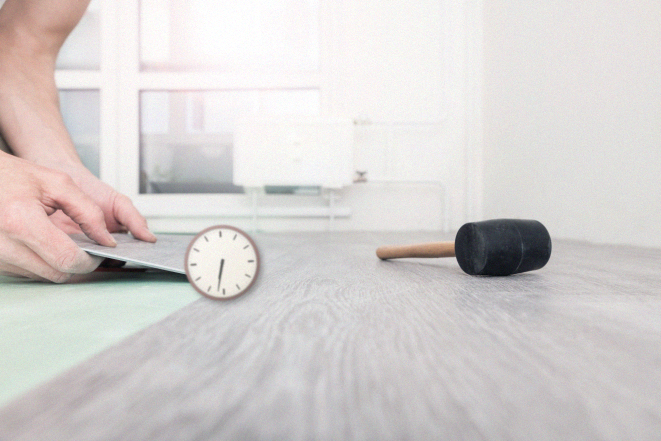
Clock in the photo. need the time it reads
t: 6:32
